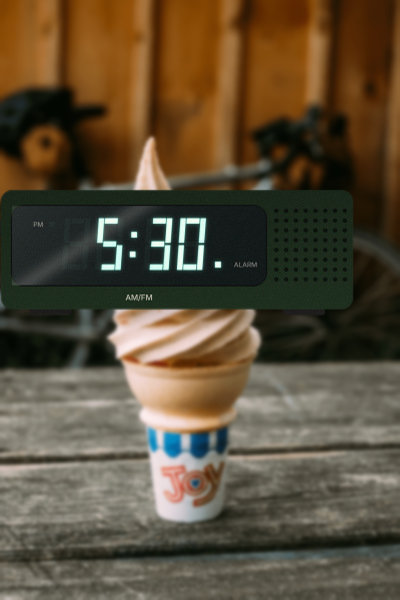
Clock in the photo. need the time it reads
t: 5:30
